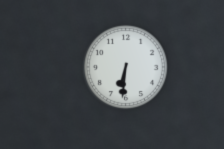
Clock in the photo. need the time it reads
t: 6:31
